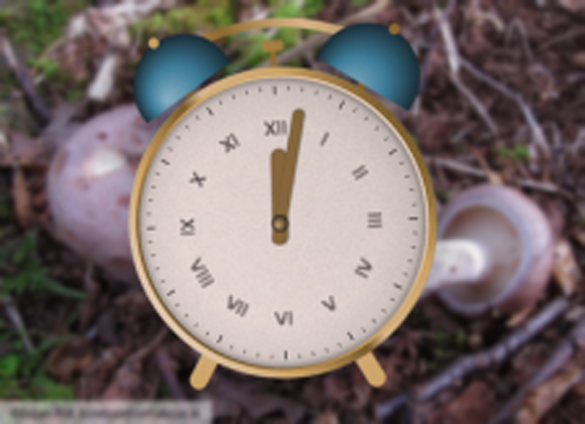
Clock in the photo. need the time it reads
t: 12:02
